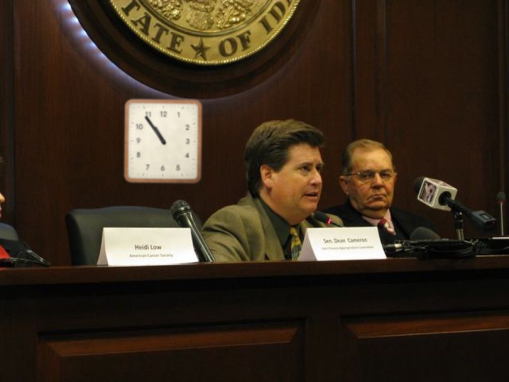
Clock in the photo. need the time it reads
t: 10:54
